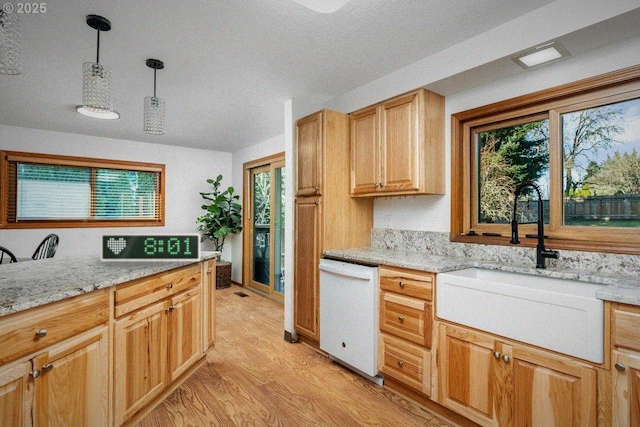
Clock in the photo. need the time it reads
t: 8:01
